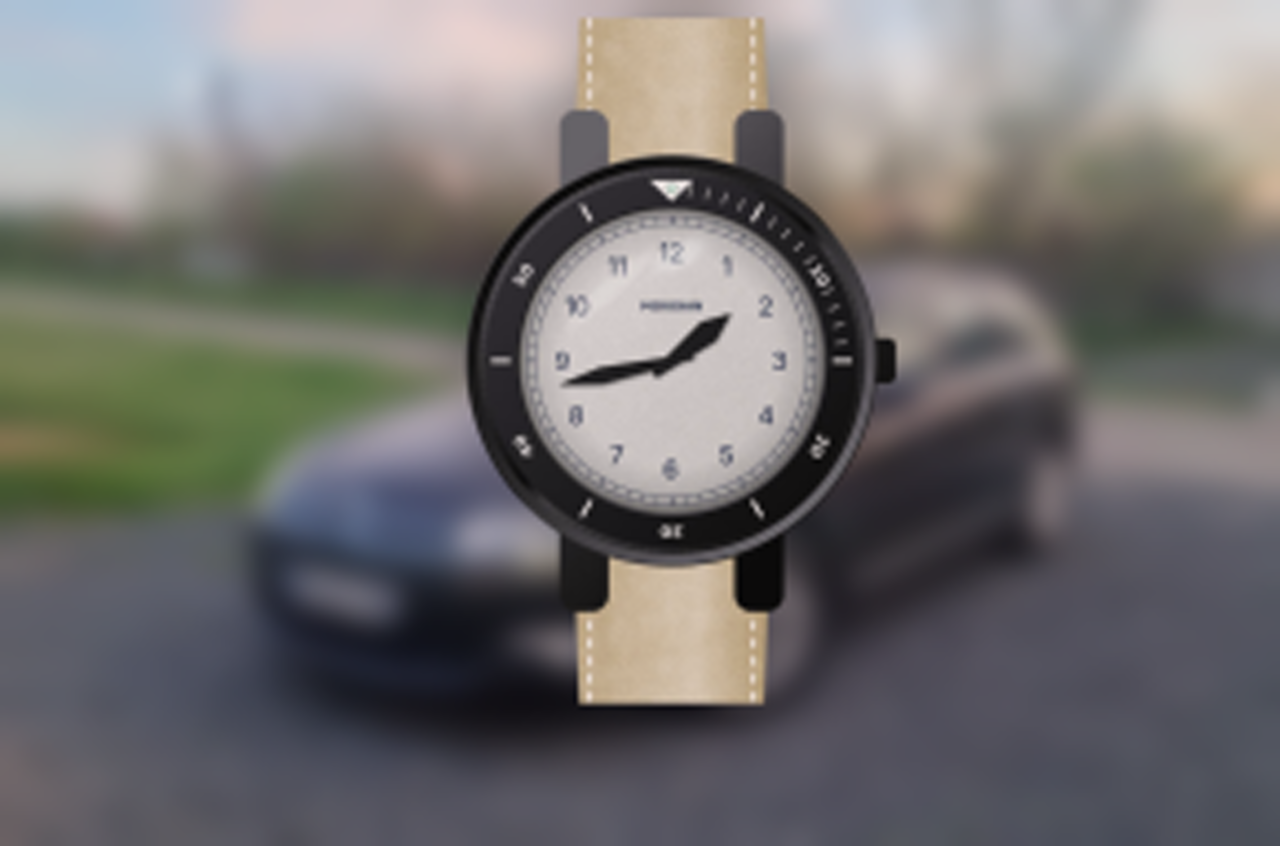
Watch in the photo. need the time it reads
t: 1:43
